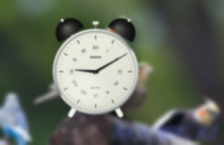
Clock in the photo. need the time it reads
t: 9:10
